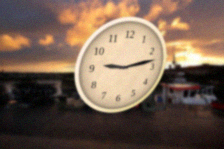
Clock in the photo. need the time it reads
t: 9:13
